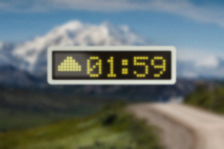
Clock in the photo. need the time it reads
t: 1:59
